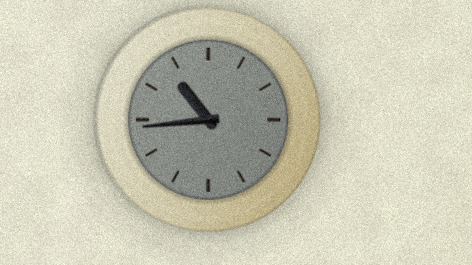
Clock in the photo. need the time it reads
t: 10:44
